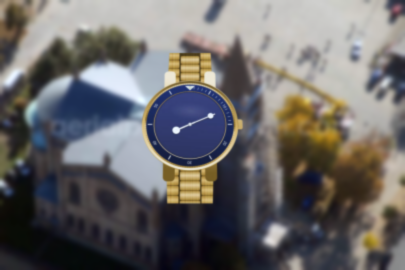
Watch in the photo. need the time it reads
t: 8:11
